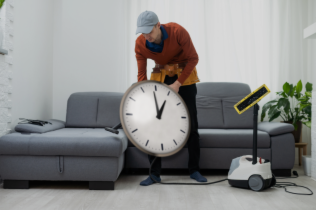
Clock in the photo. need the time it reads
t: 12:59
